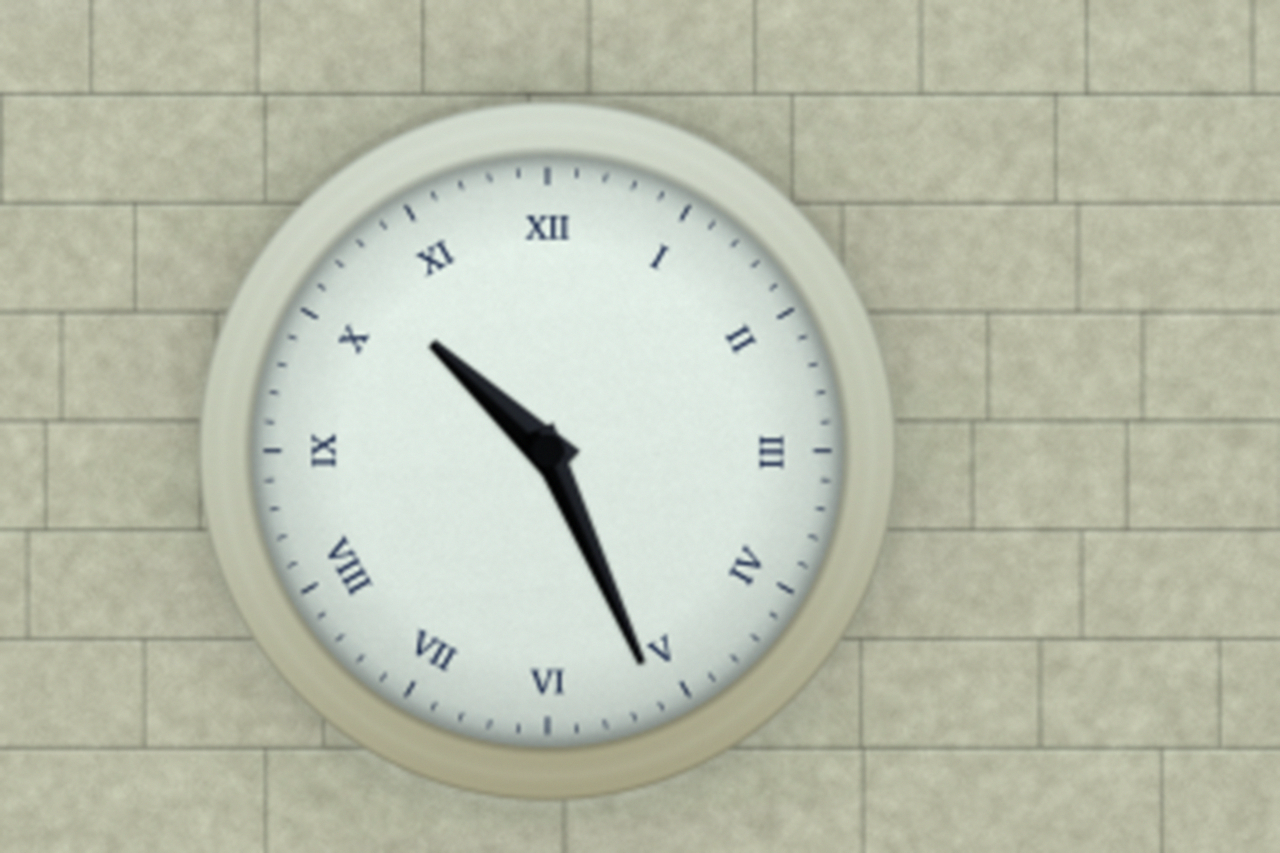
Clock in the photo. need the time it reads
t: 10:26
